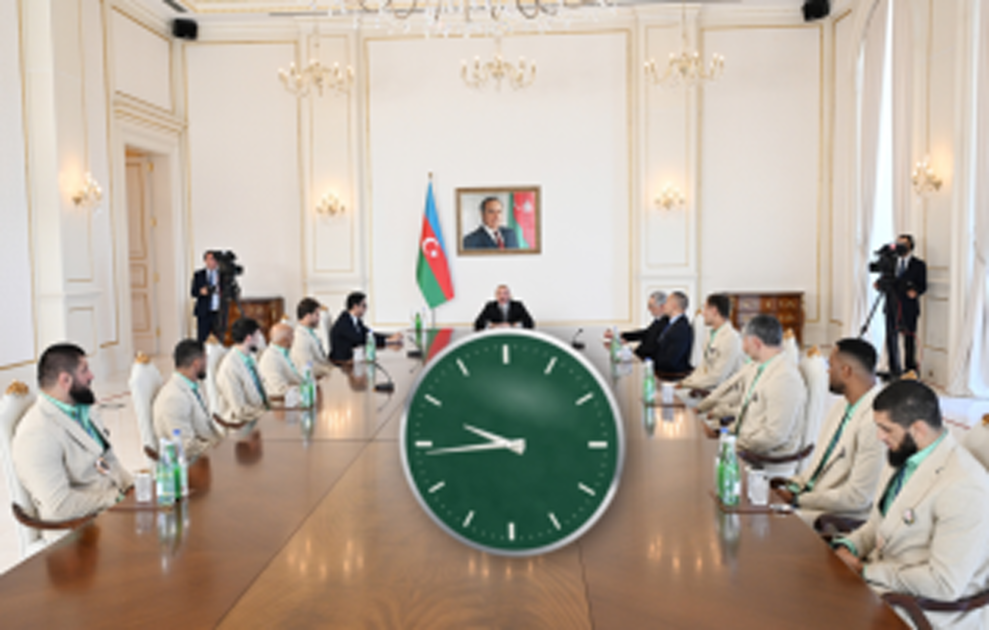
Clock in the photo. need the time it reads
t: 9:44
